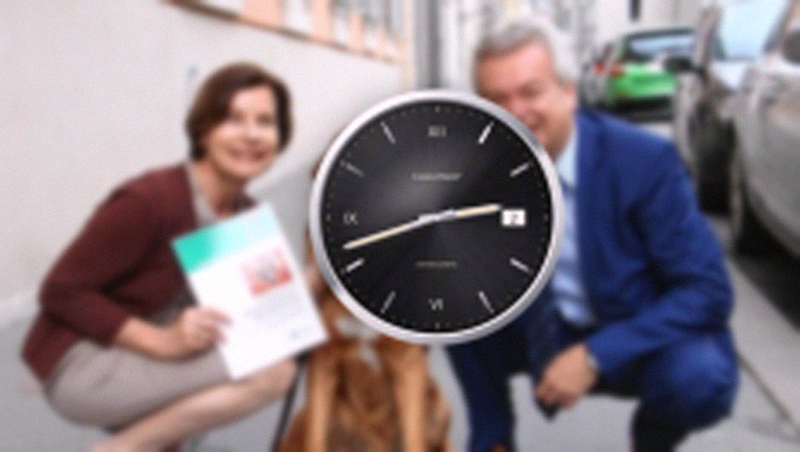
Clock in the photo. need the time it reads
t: 2:42
